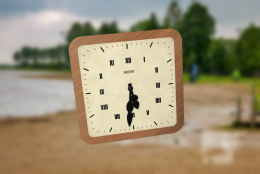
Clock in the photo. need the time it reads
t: 5:31
